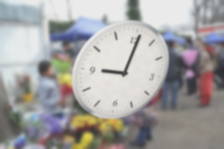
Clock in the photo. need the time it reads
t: 9:01
